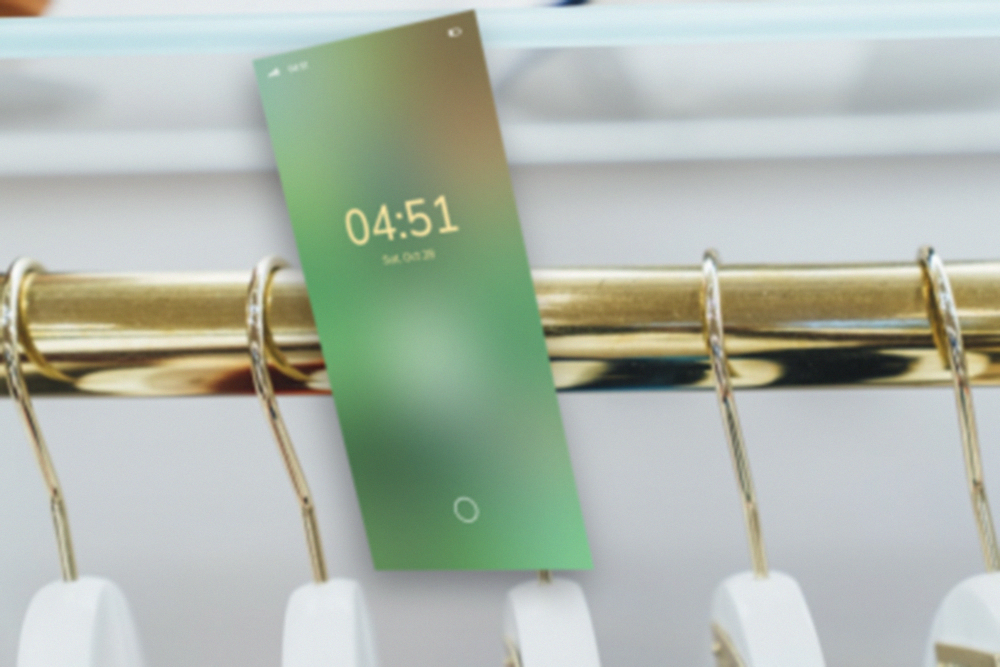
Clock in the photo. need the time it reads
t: 4:51
